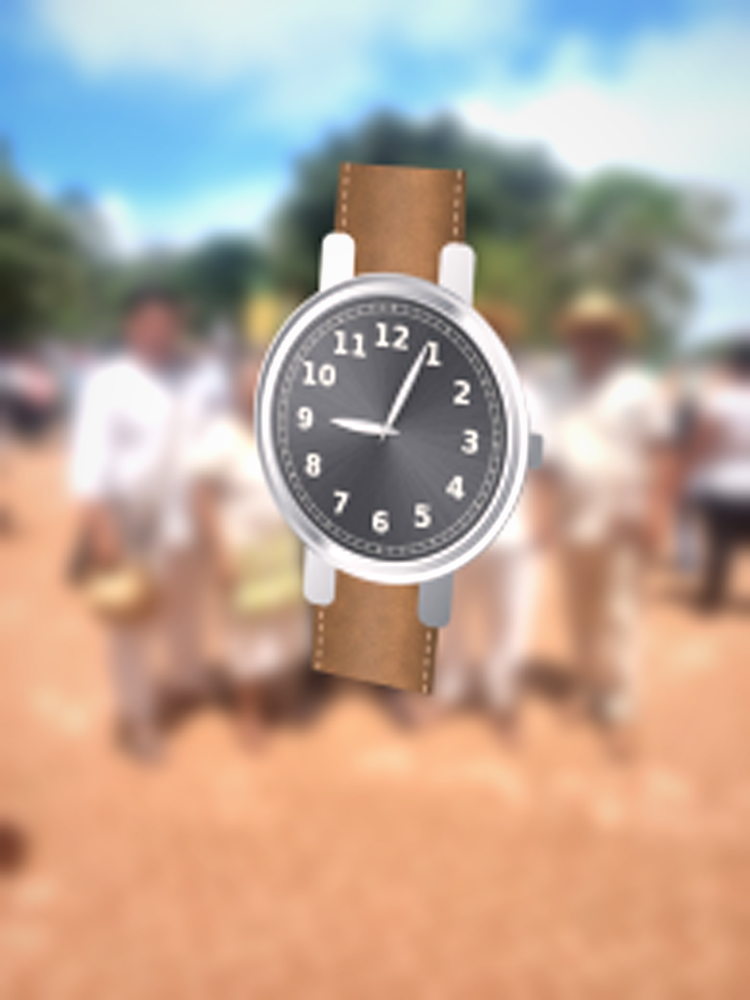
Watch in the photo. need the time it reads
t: 9:04
